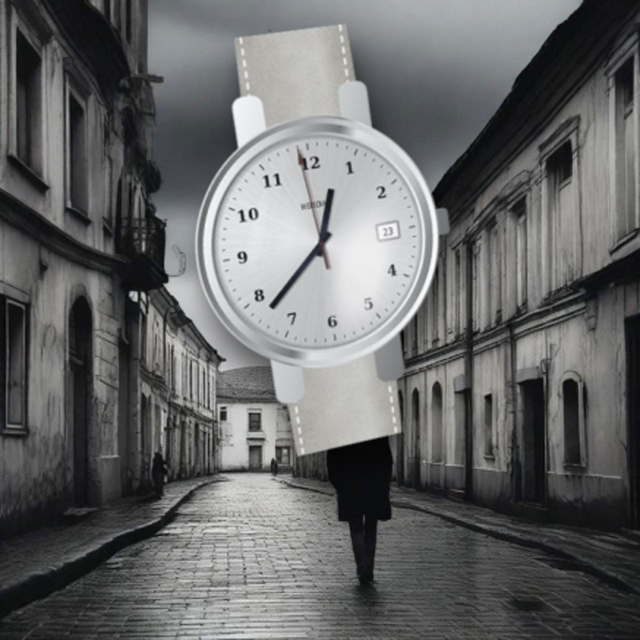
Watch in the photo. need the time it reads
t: 12:37:59
